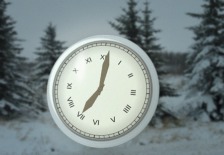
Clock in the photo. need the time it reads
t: 7:01
